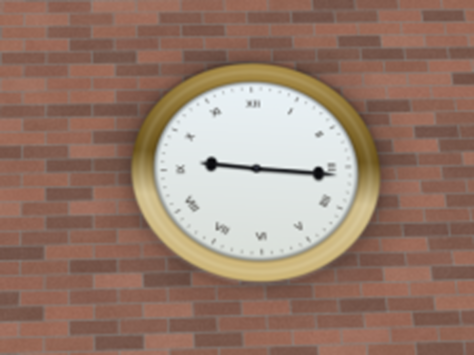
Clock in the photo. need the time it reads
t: 9:16
